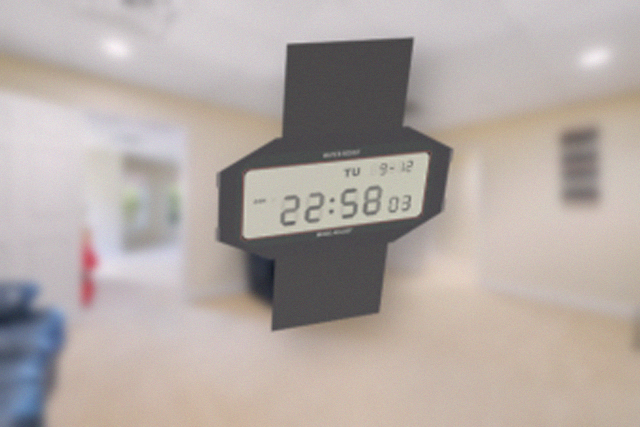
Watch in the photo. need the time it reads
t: 22:58:03
